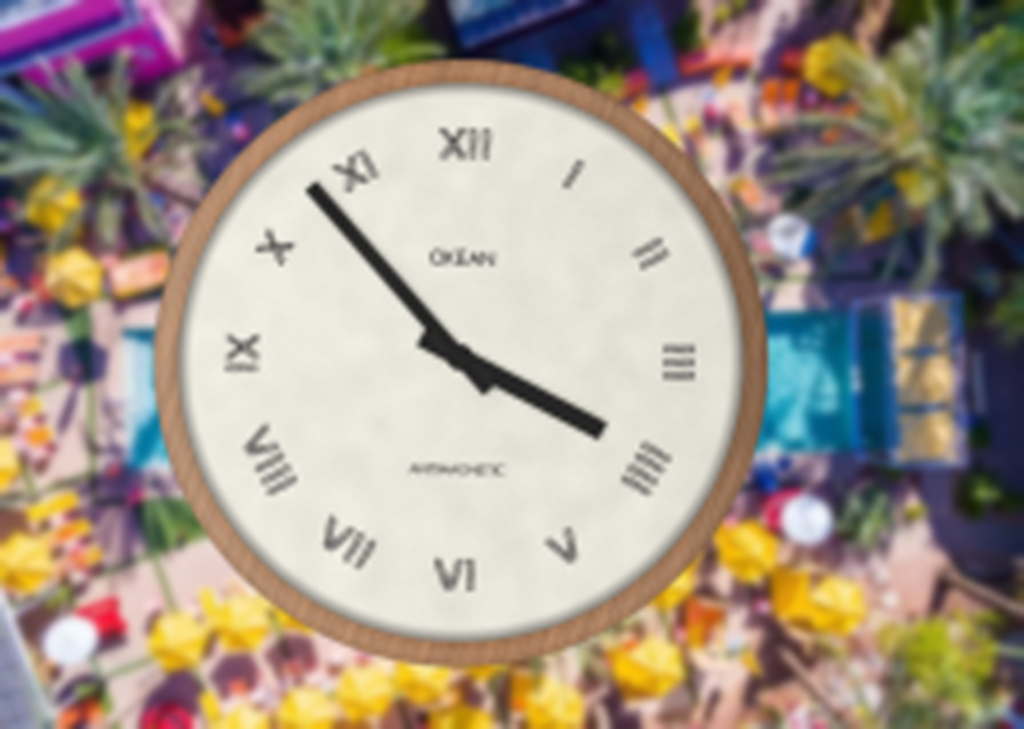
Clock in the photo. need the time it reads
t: 3:53
